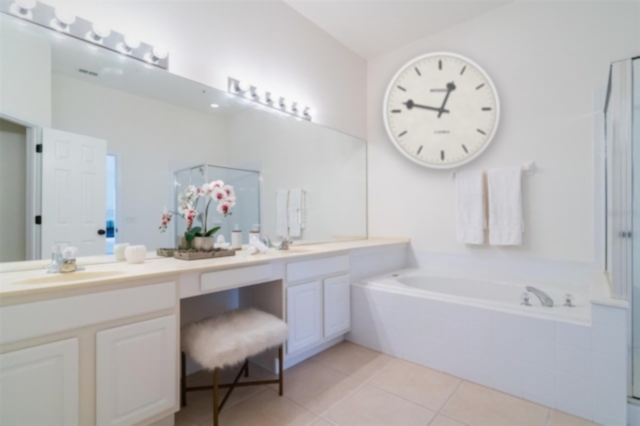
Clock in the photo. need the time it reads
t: 12:47
